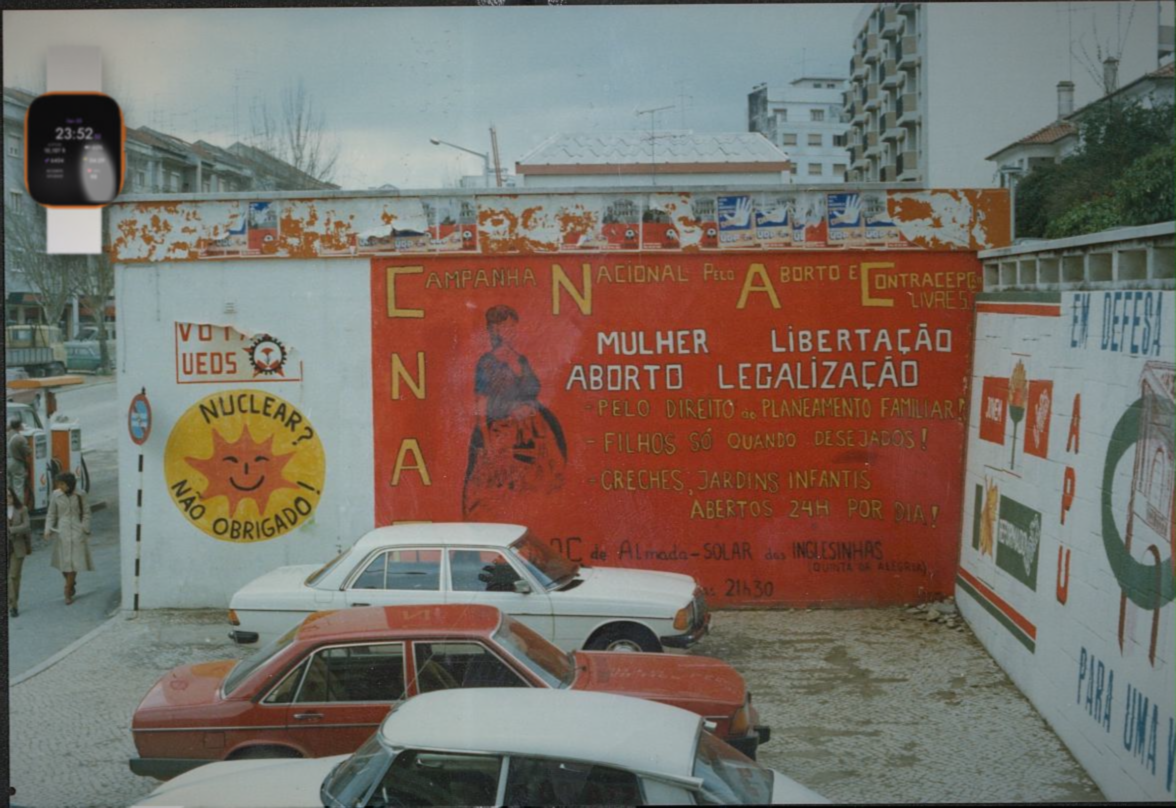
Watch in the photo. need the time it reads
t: 23:52
